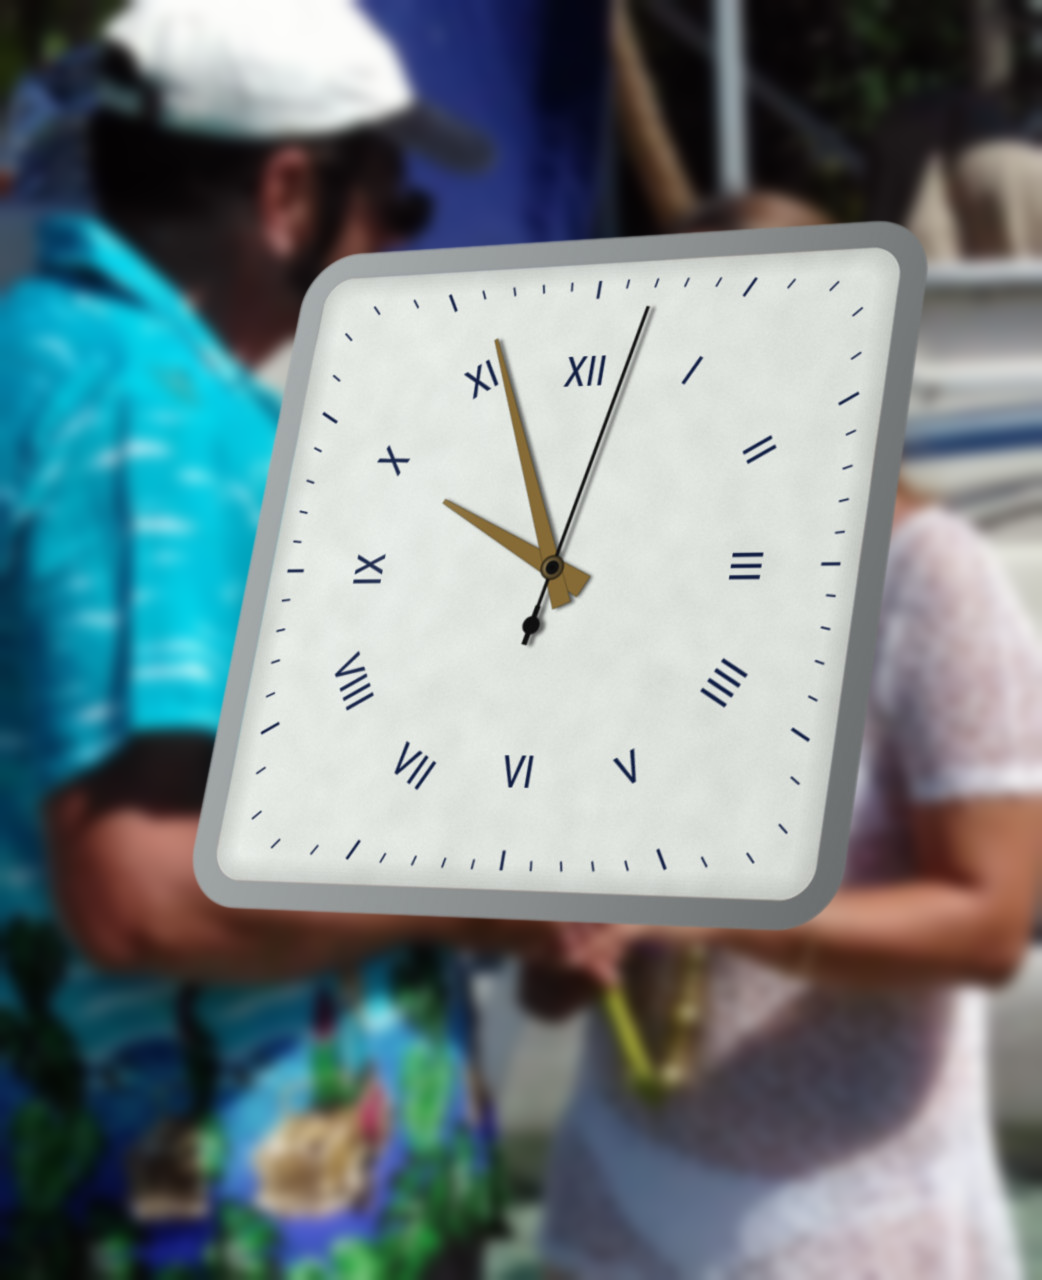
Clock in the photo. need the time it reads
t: 9:56:02
